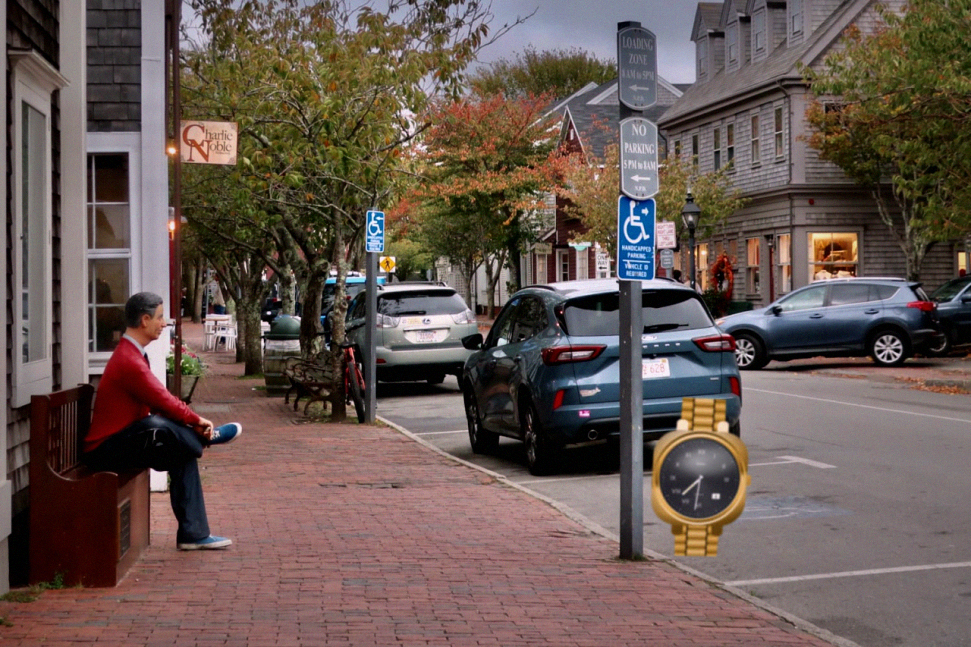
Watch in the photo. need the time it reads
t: 7:31
